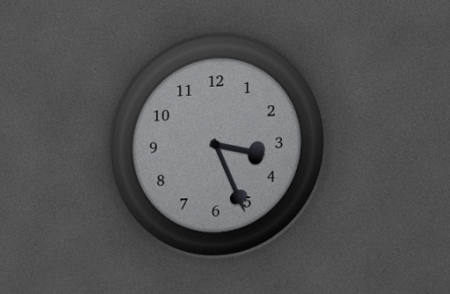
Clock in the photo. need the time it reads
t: 3:26
